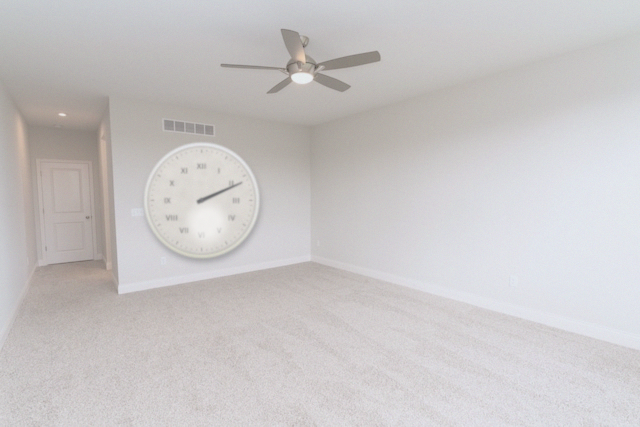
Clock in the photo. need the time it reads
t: 2:11
